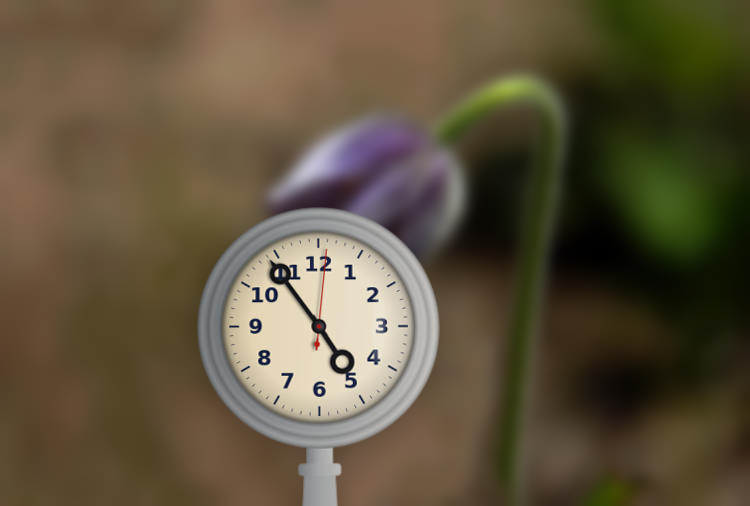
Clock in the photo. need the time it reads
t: 4:54:01
